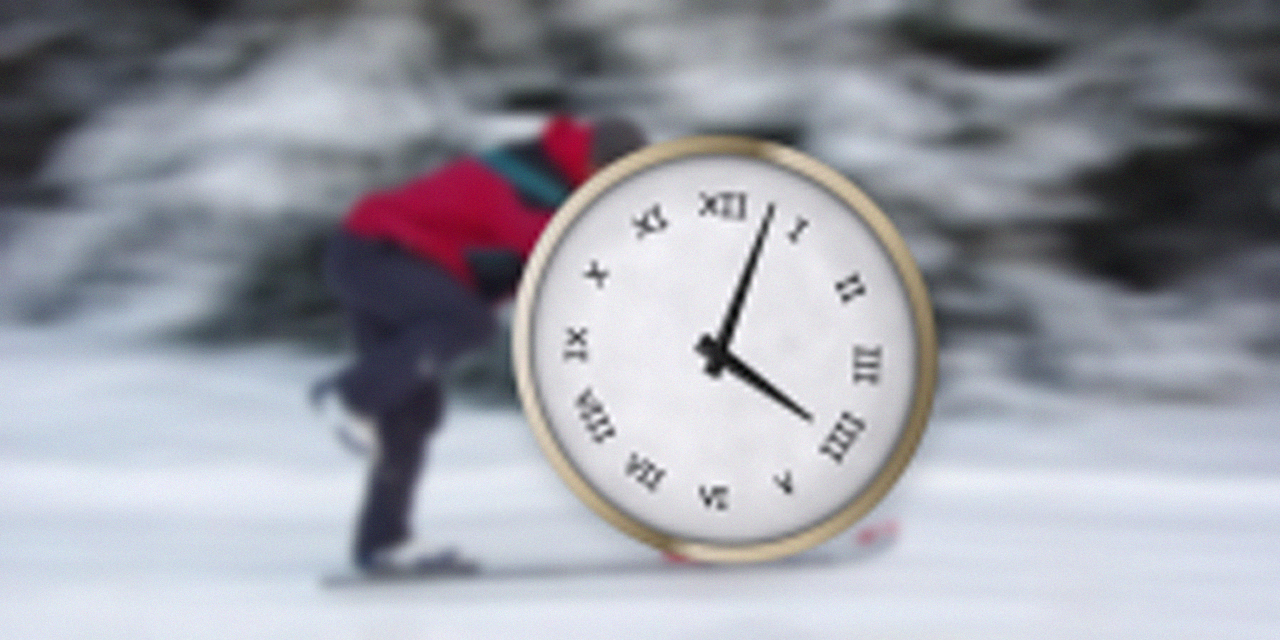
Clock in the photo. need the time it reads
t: 4:03
